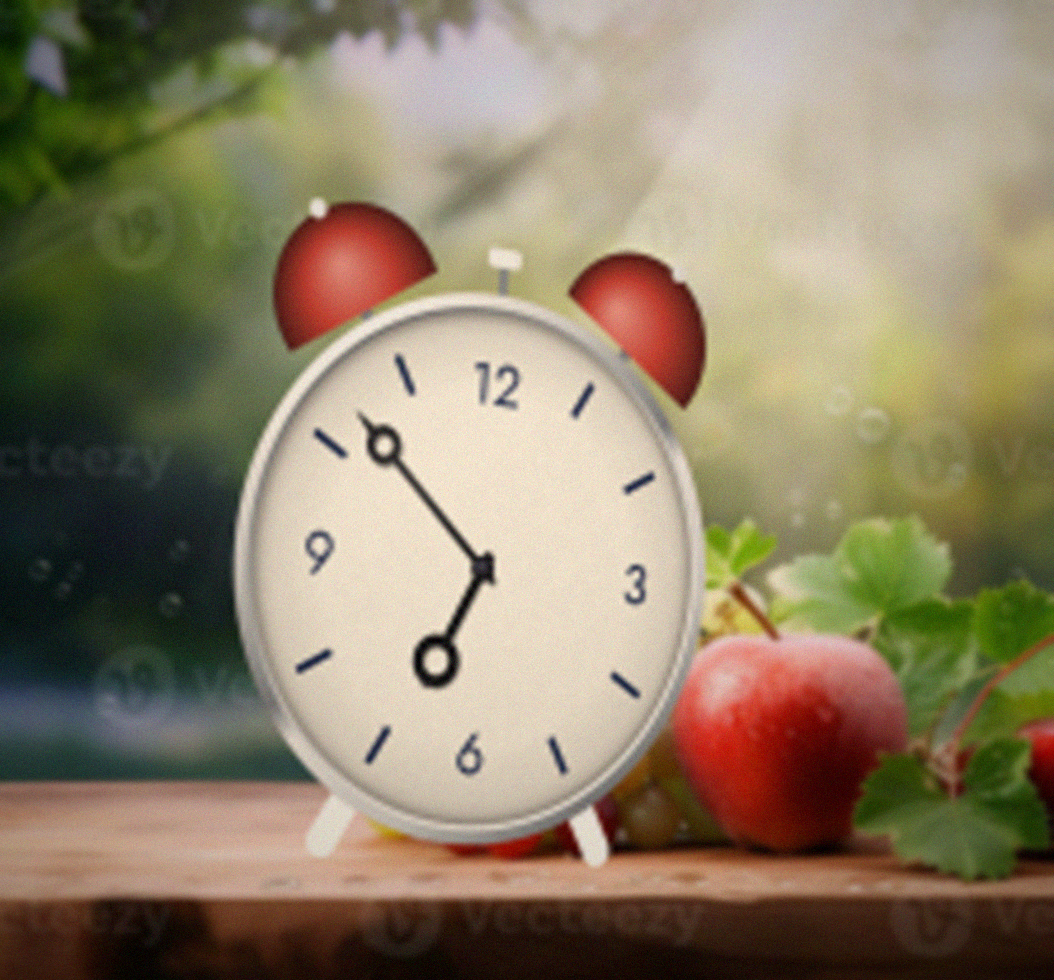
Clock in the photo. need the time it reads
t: 6:52
